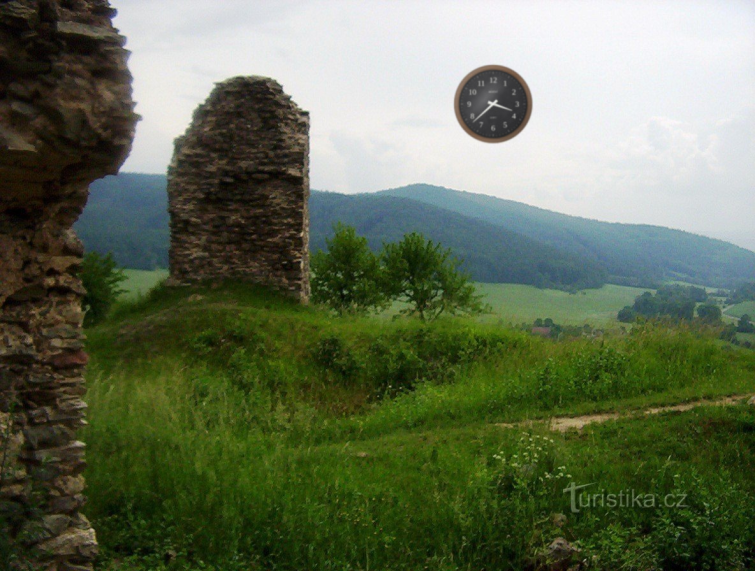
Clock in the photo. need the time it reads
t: 3:38
